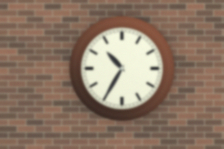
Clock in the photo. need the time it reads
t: 10:35
